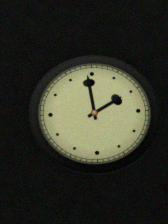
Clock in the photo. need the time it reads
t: 1:59
